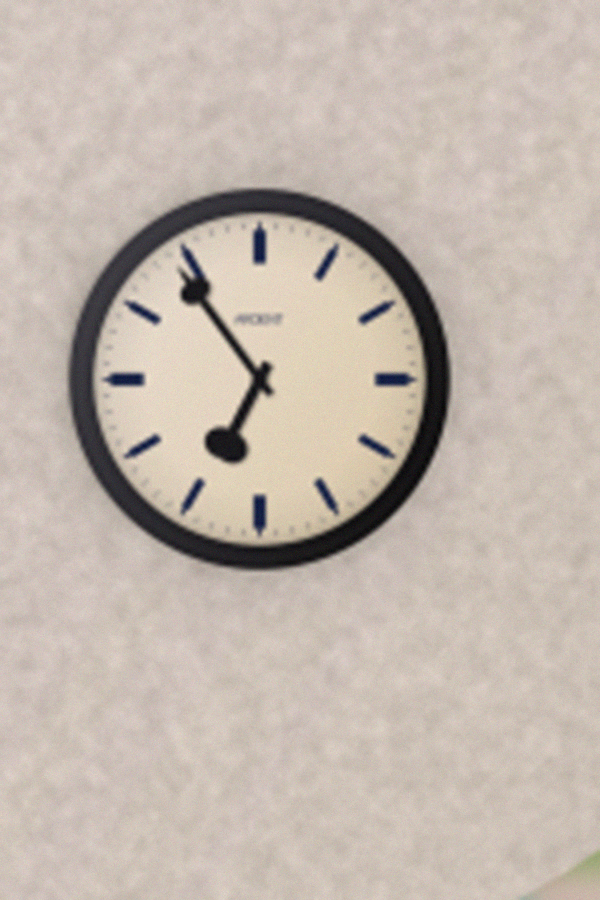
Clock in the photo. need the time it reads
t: 6:54
